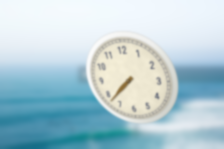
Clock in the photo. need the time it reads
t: 7:38
